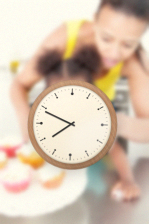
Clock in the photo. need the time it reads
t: 7:49
